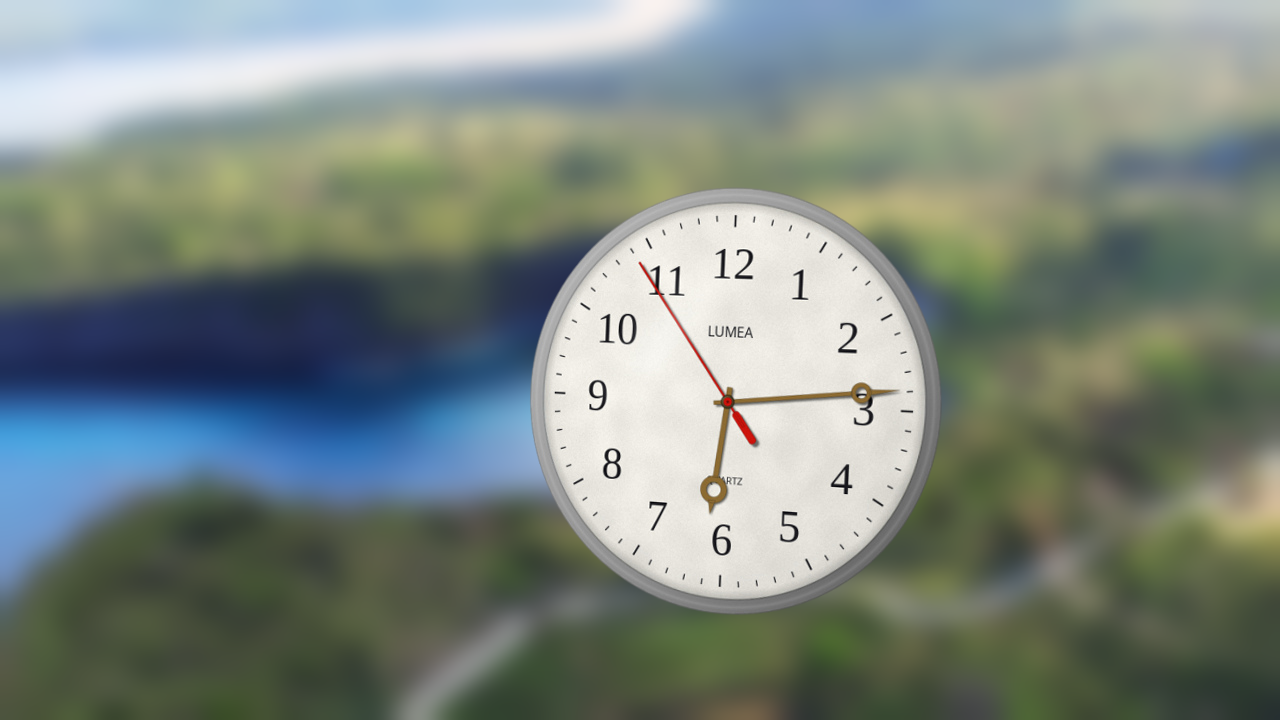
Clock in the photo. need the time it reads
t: 6:13:54
